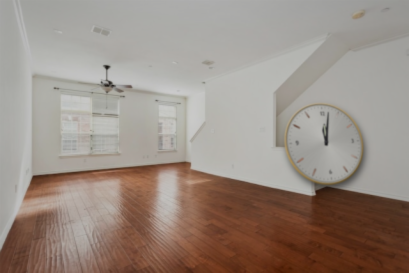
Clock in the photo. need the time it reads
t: 12:02
